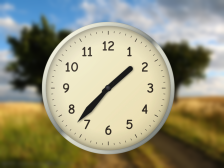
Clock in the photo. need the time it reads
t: 1:37
